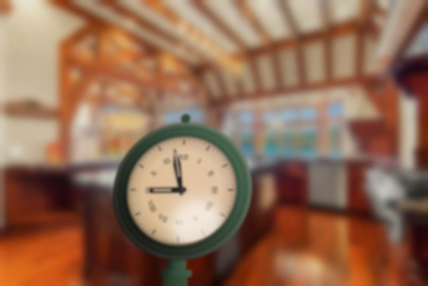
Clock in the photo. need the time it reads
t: 8:58
